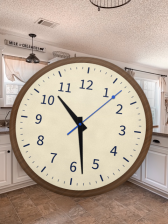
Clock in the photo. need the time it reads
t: 10:28:07
